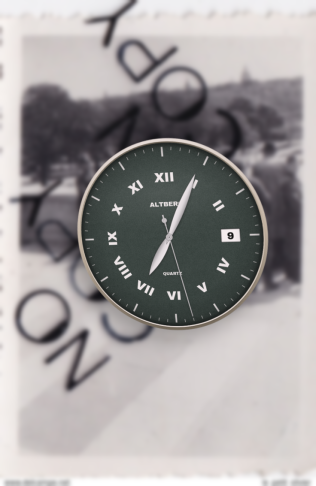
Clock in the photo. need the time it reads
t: 7:04:28
